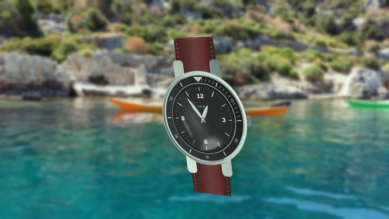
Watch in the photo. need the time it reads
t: 12:54
